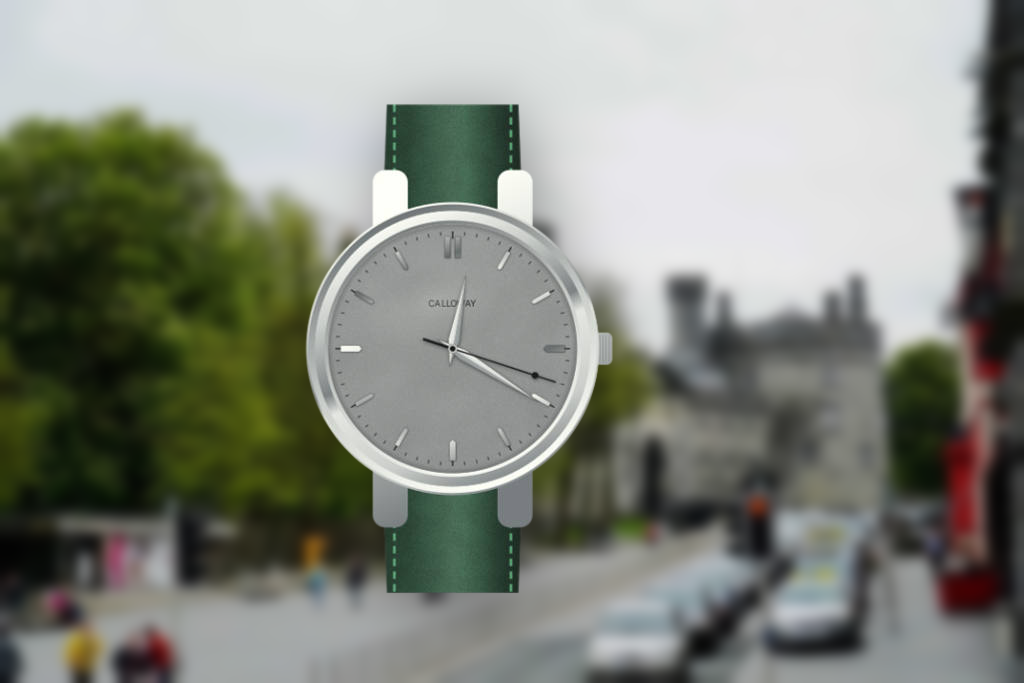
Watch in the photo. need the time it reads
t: 12:20:18
